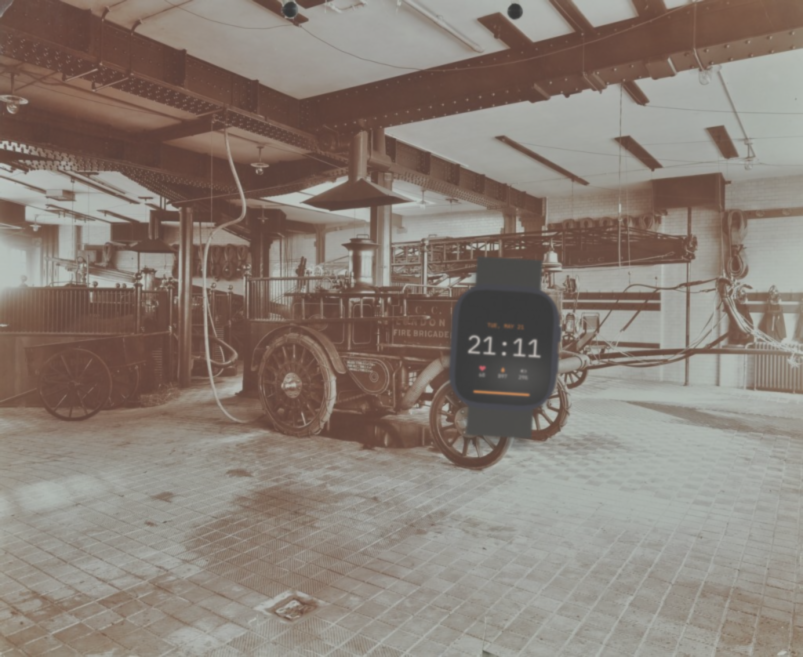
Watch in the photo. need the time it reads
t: 21:11
